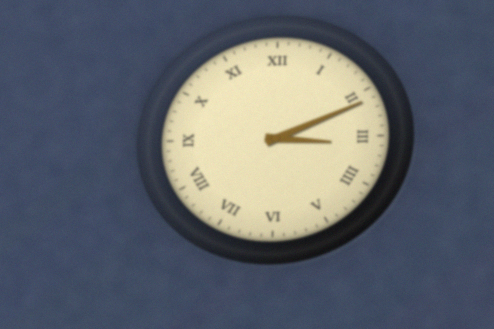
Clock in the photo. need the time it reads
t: 3:11
